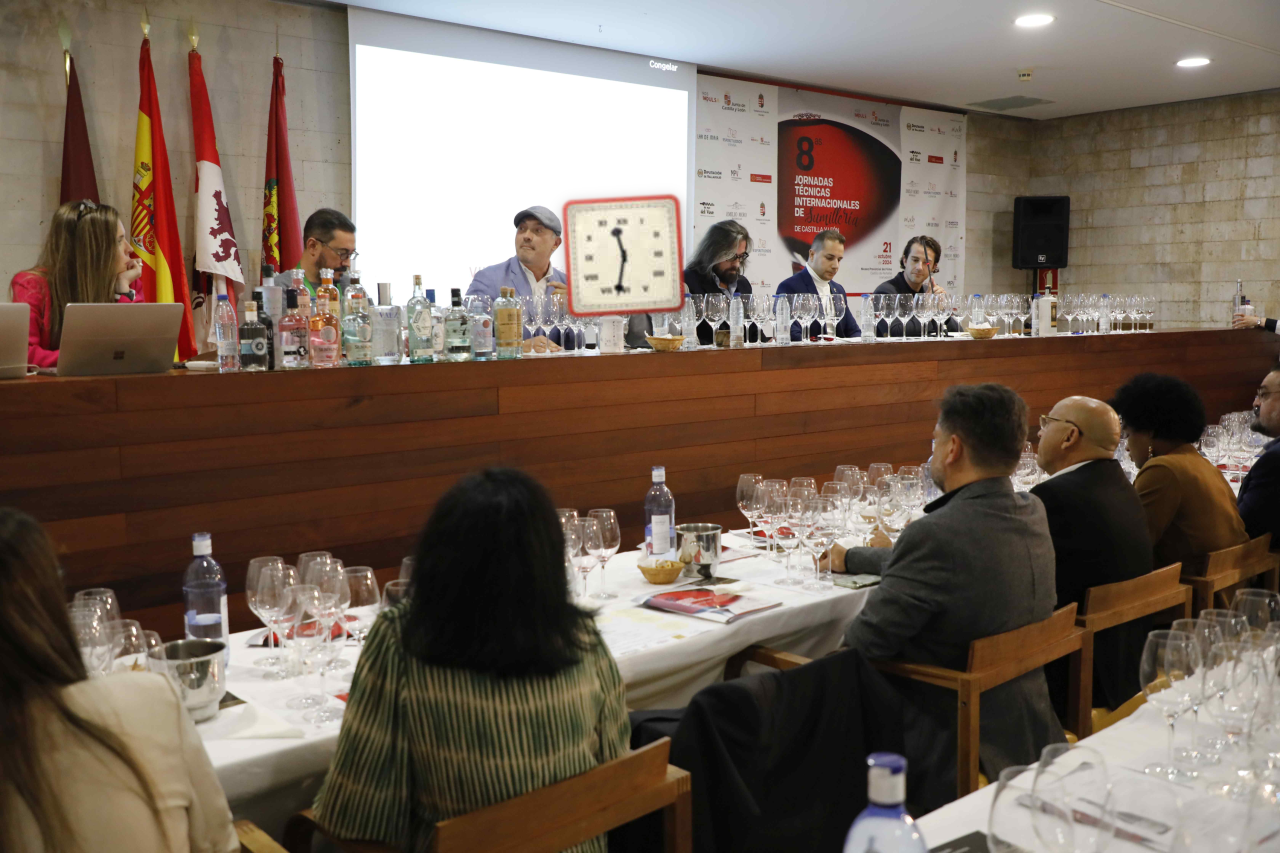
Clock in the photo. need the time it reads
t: 11:32
